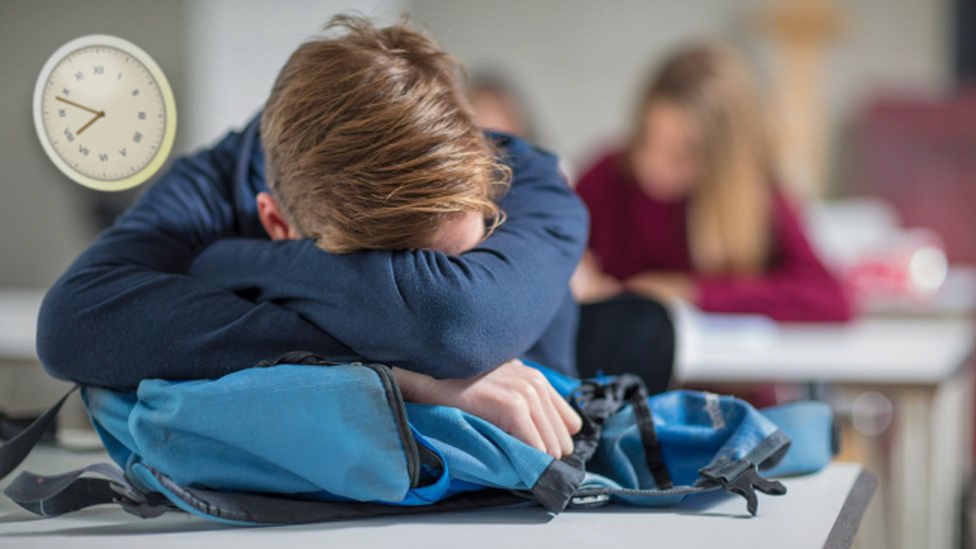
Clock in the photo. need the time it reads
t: 7:48
